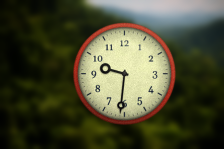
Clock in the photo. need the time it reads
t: 9:31
